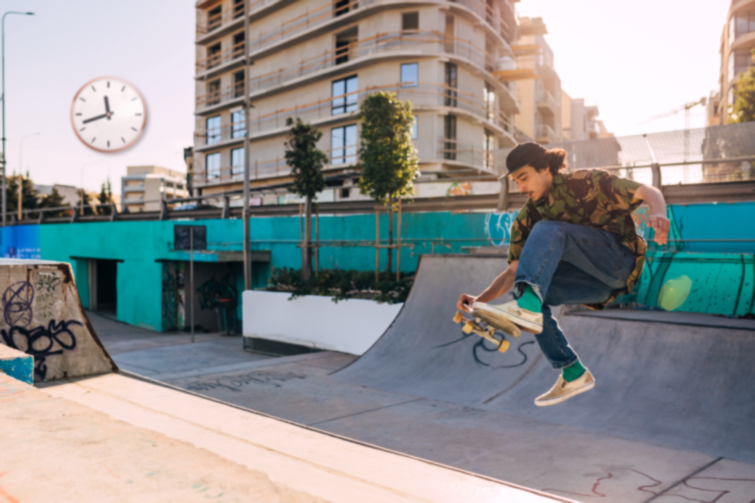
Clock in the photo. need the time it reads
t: 11:42
